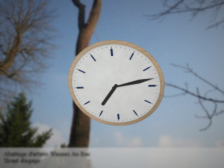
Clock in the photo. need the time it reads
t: 7:13
